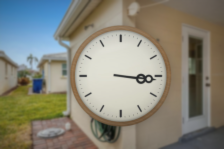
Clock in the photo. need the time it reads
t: 3:16
